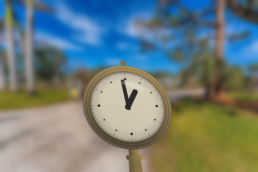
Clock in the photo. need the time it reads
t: 12:59
